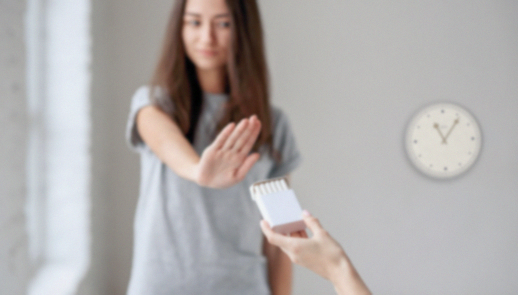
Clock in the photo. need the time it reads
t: 11:06
